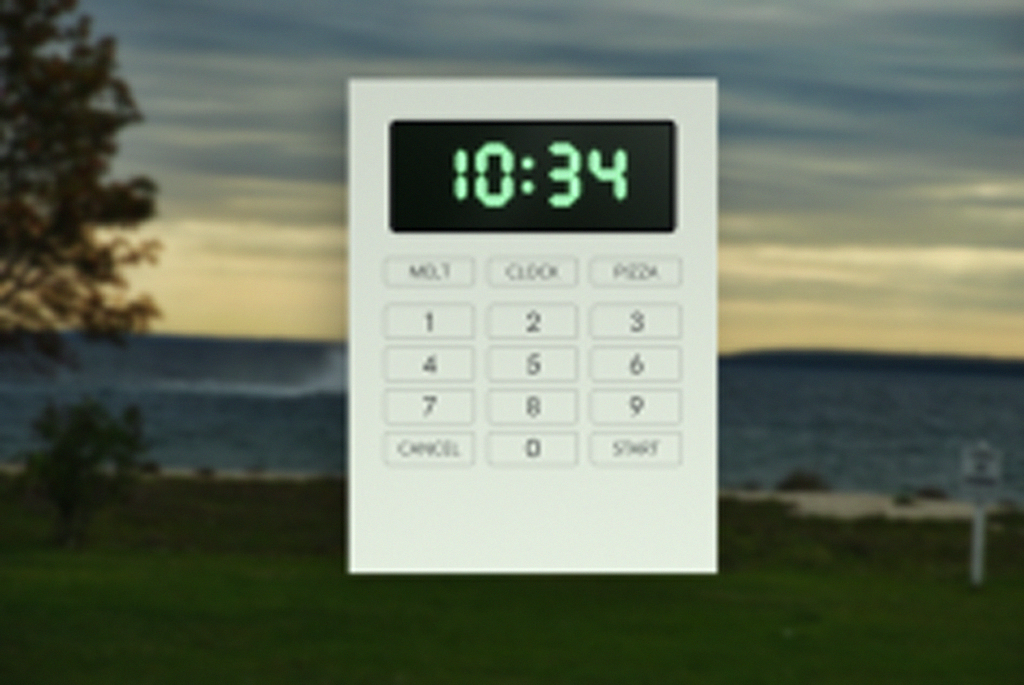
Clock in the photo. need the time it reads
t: 10:34
